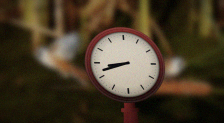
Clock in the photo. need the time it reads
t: 8:42
